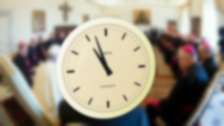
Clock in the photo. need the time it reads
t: 10:57
